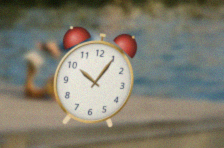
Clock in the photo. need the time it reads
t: 10:05
